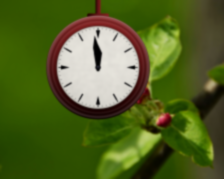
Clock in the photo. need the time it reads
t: 11:59
